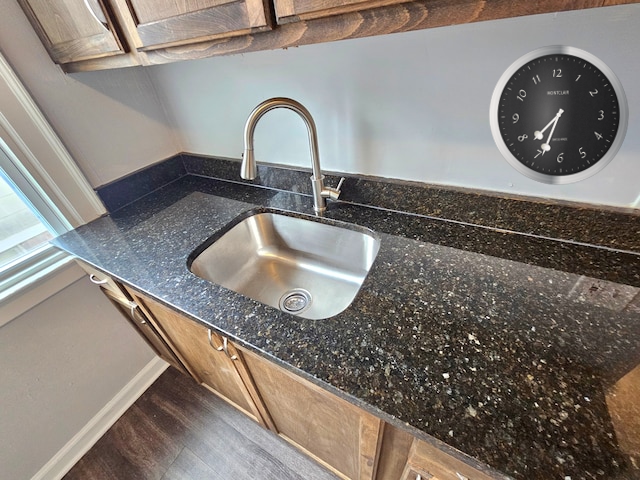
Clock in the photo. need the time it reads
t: 7:34
